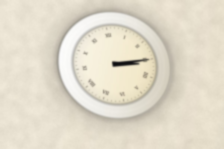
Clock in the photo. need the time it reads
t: 3:15
